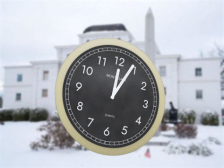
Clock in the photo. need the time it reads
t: 12:04
